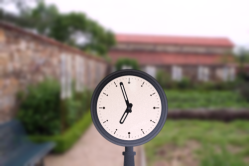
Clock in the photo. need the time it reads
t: 6:57
